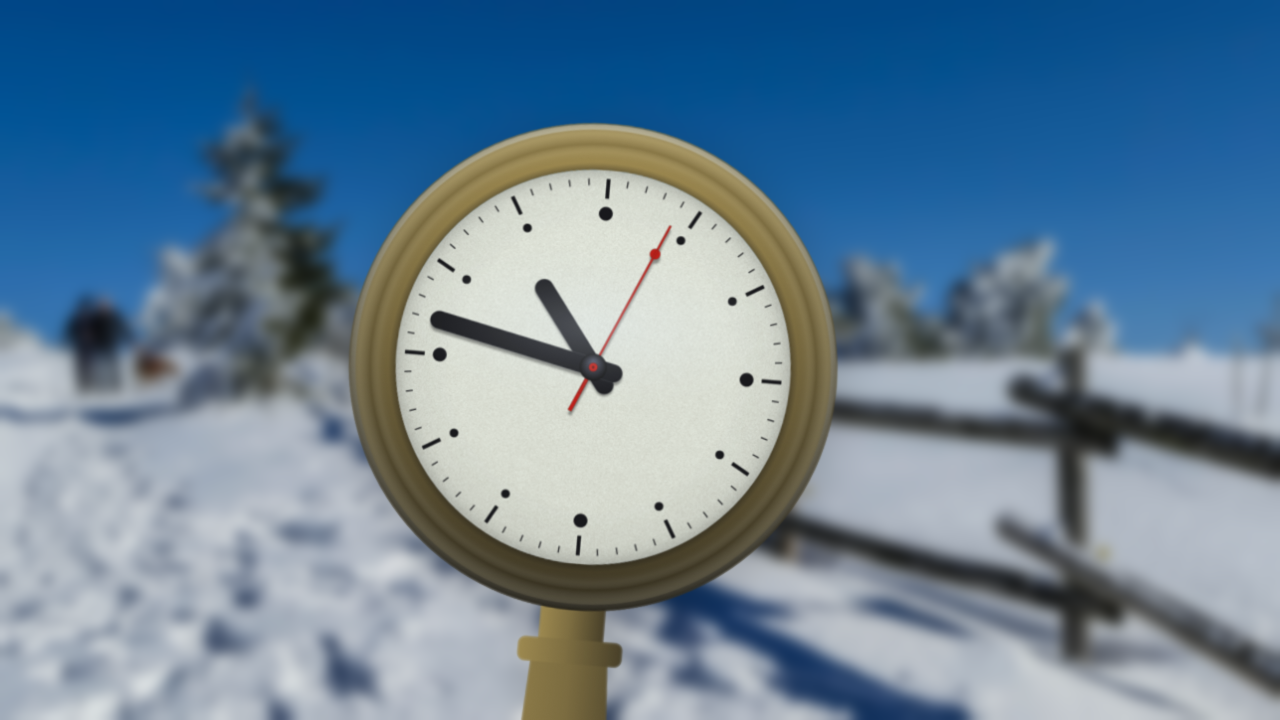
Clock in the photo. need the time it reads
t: 10:47:04
